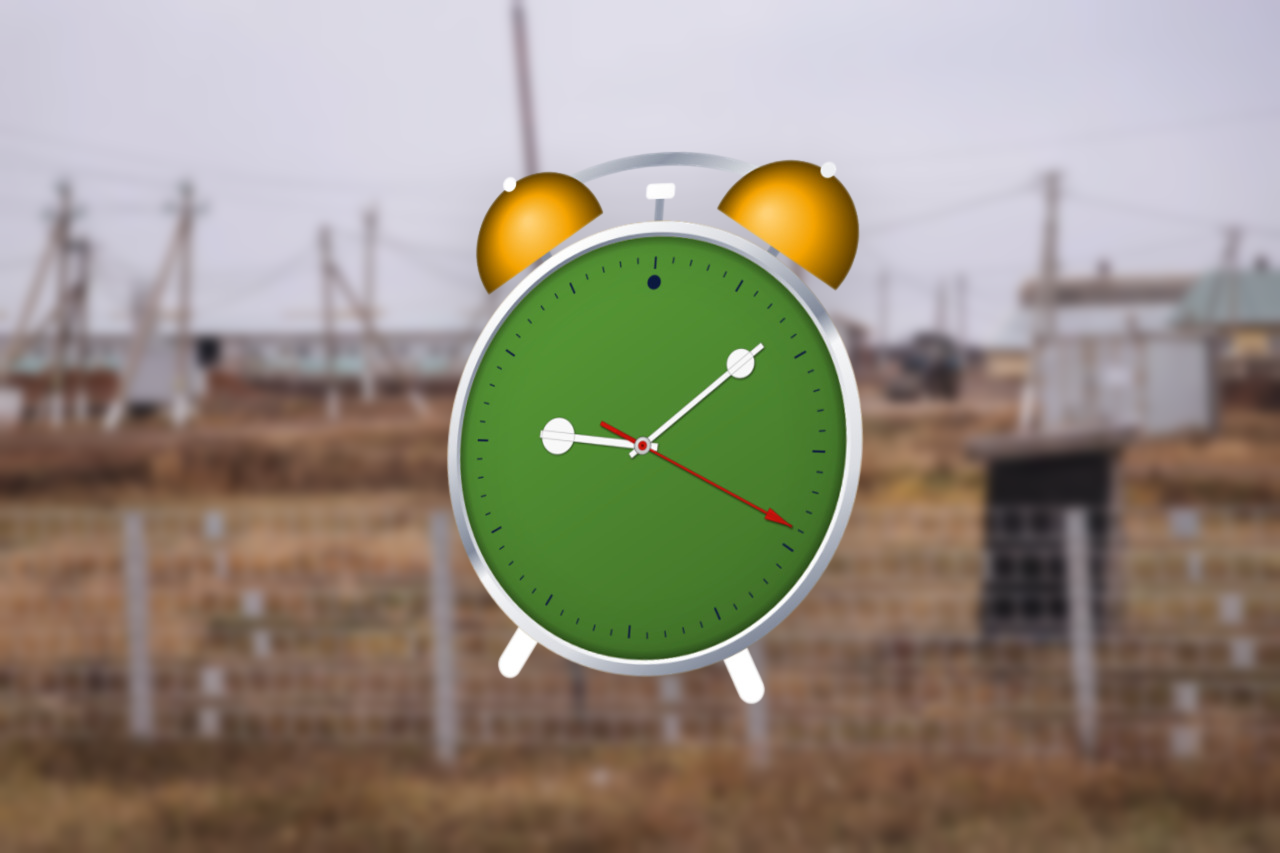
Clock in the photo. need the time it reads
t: 9:08:19
